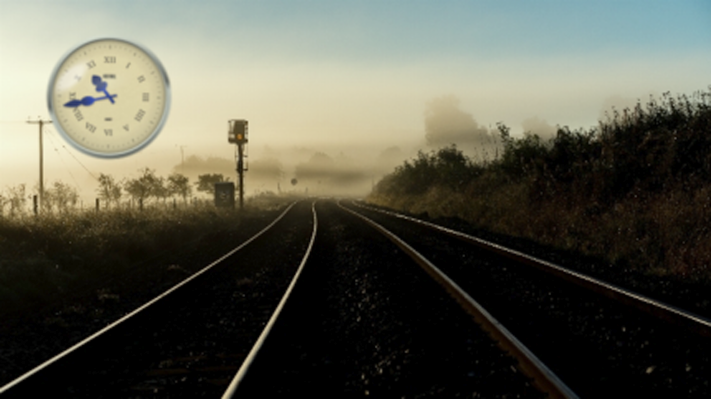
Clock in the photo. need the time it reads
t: 10:43
